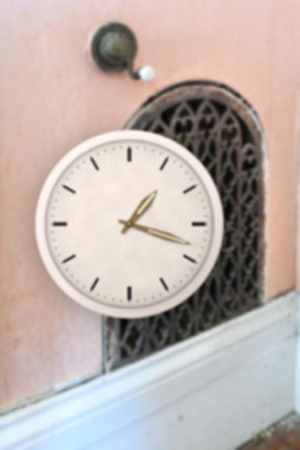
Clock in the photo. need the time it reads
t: 1:18
